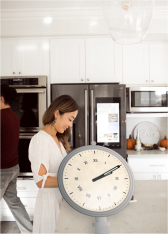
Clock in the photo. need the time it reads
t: 2:10
